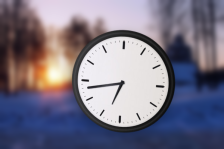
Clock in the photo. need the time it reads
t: 6:43
